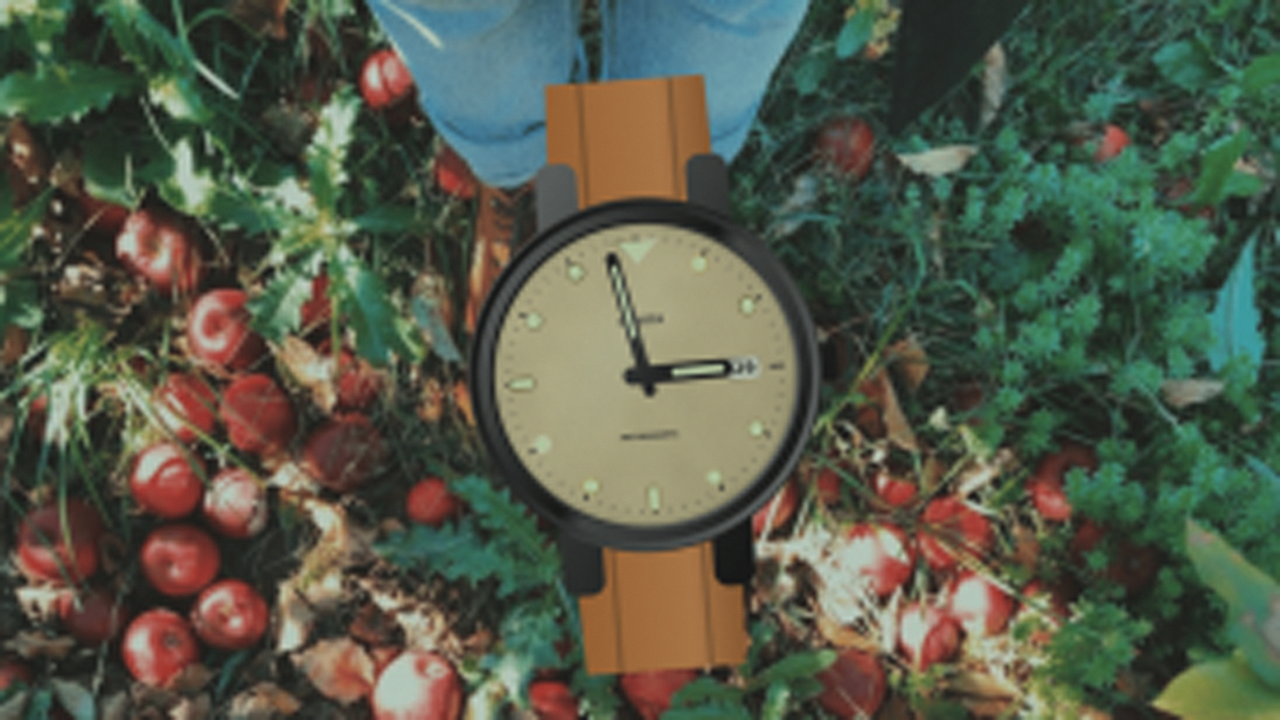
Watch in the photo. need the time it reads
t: 2:58
